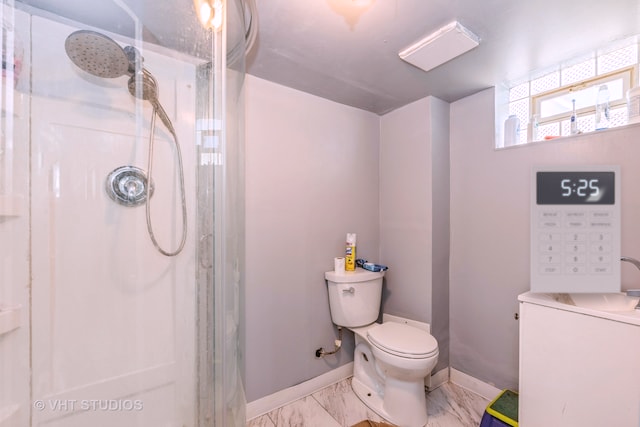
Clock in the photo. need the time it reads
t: 5:25
